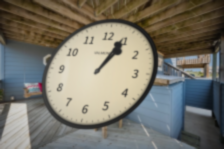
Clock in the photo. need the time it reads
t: 1:04
